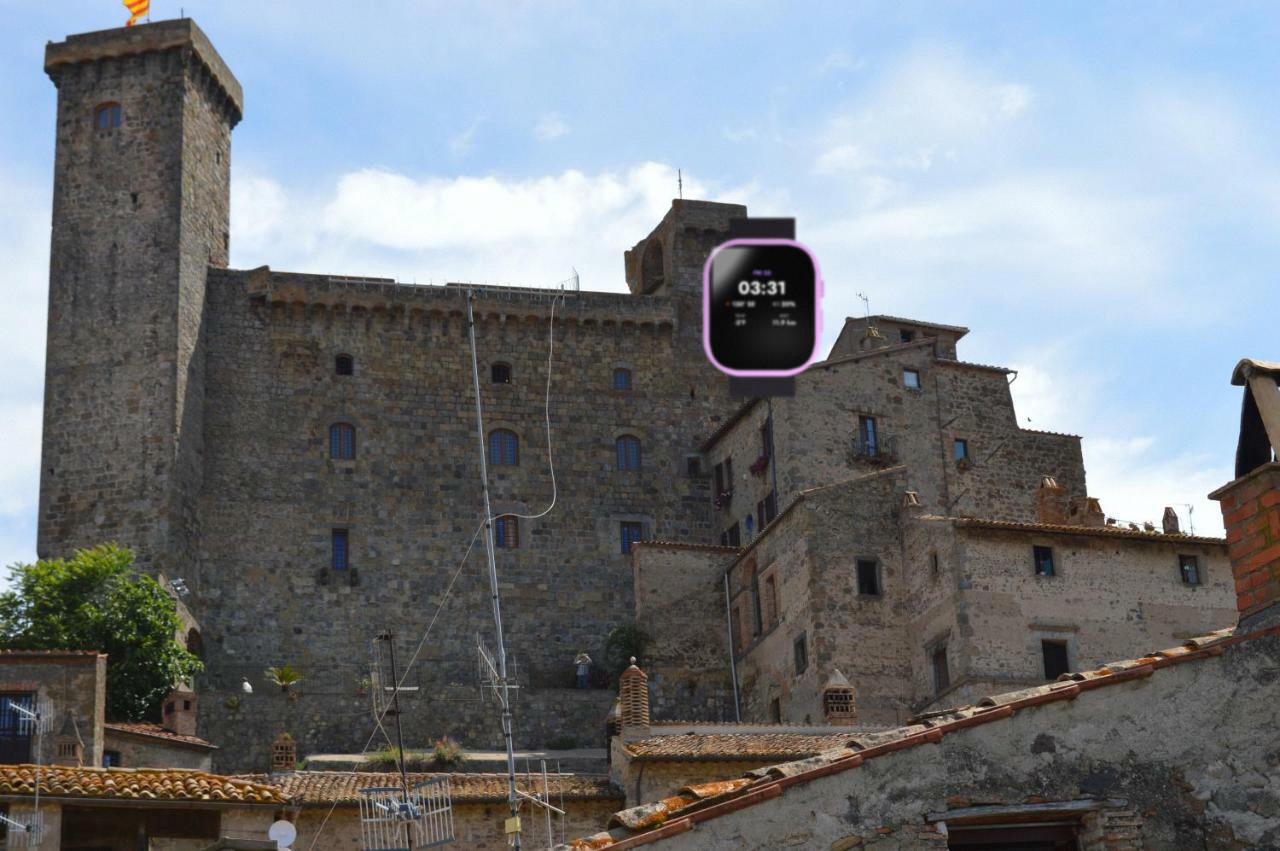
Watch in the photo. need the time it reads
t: 3:31
